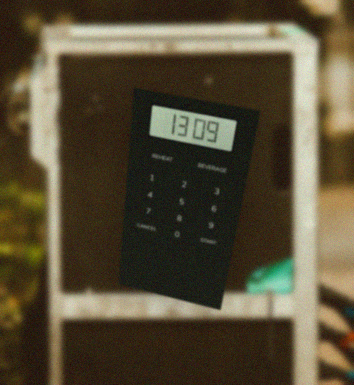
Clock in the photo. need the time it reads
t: 13:09
